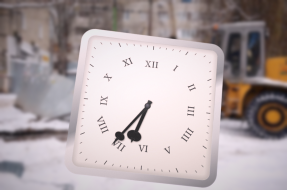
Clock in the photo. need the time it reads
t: 6:36
